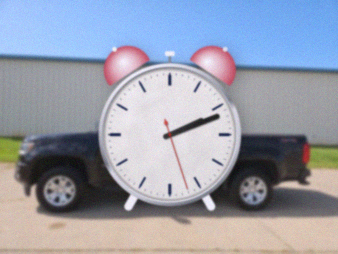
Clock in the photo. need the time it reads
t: 2:11:27
